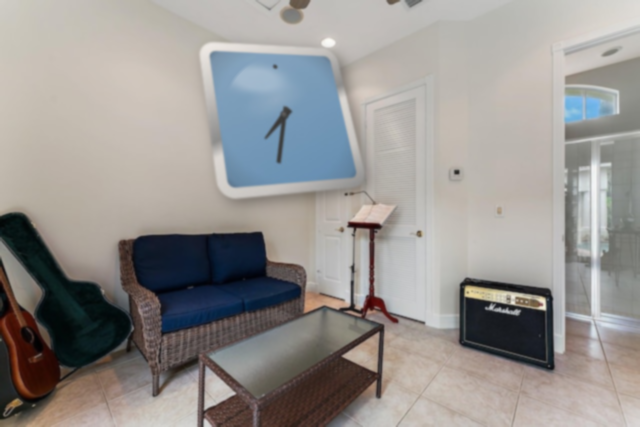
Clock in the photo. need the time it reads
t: 7:33
